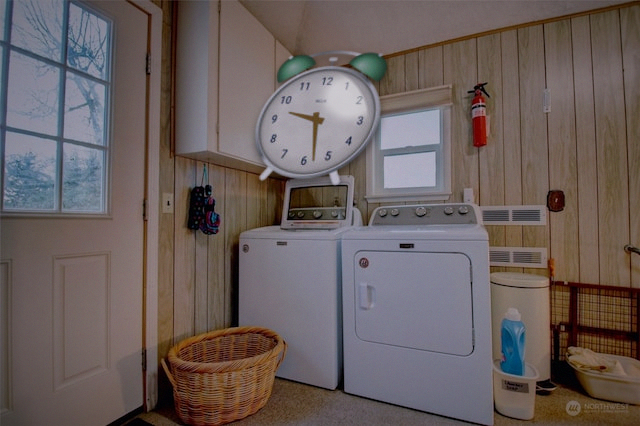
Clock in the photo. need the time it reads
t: 9:28
